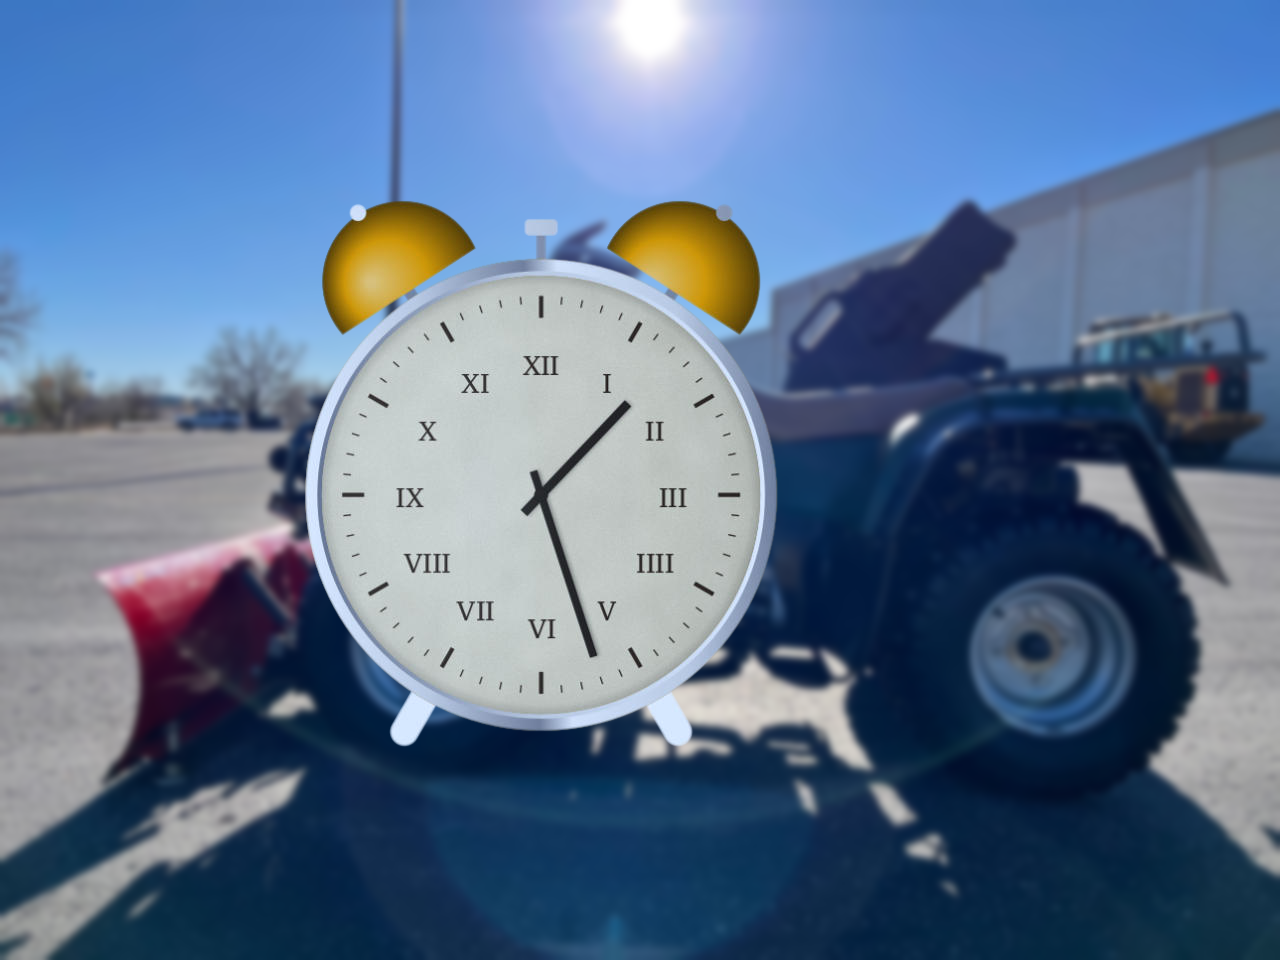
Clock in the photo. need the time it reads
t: 1:27
